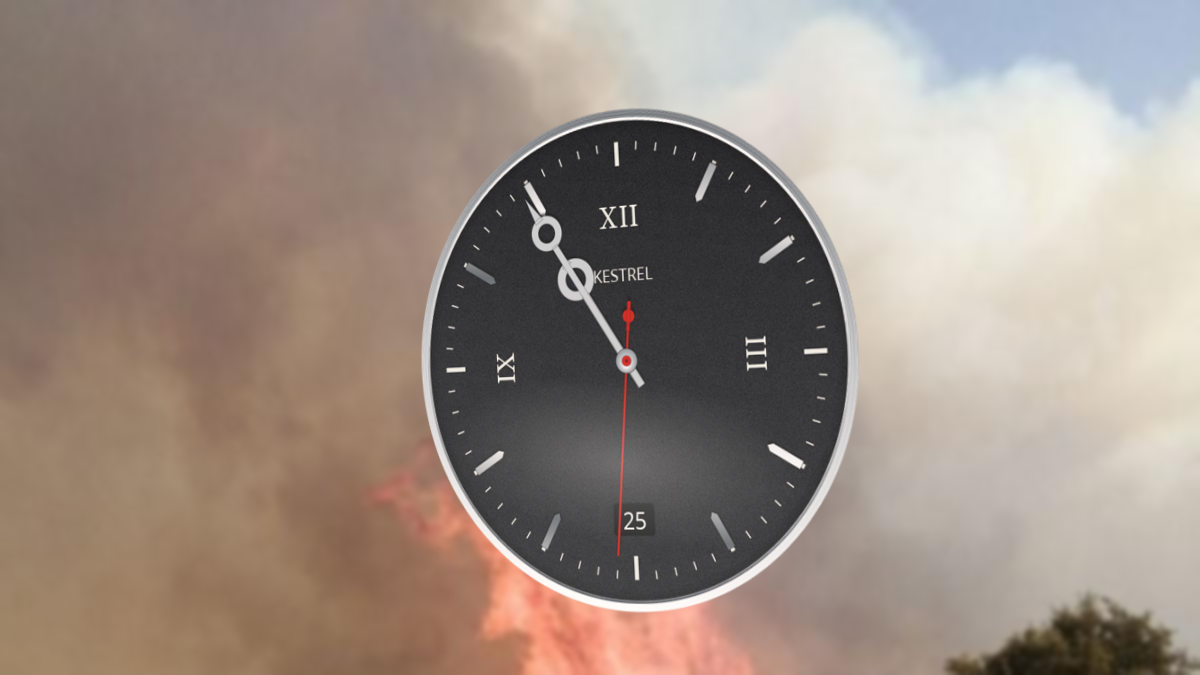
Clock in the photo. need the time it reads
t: 10:54:31
